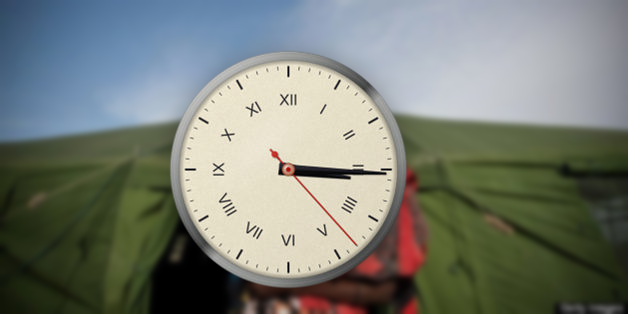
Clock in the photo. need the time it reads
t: 3:15:23
